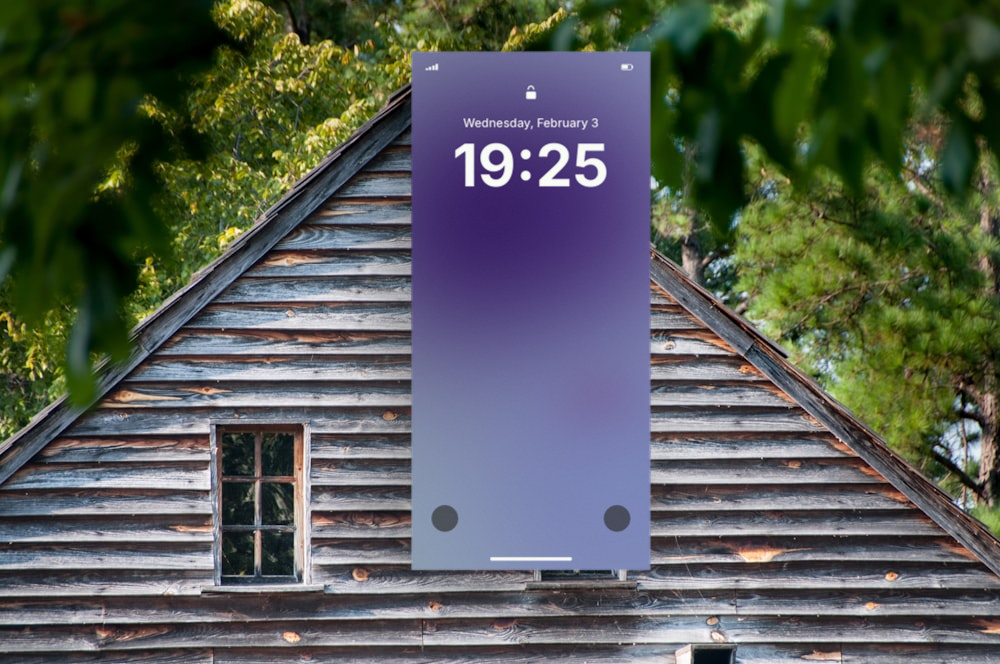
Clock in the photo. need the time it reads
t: 19:25
